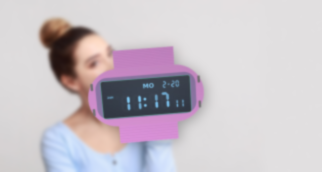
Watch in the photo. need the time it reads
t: 11:17
